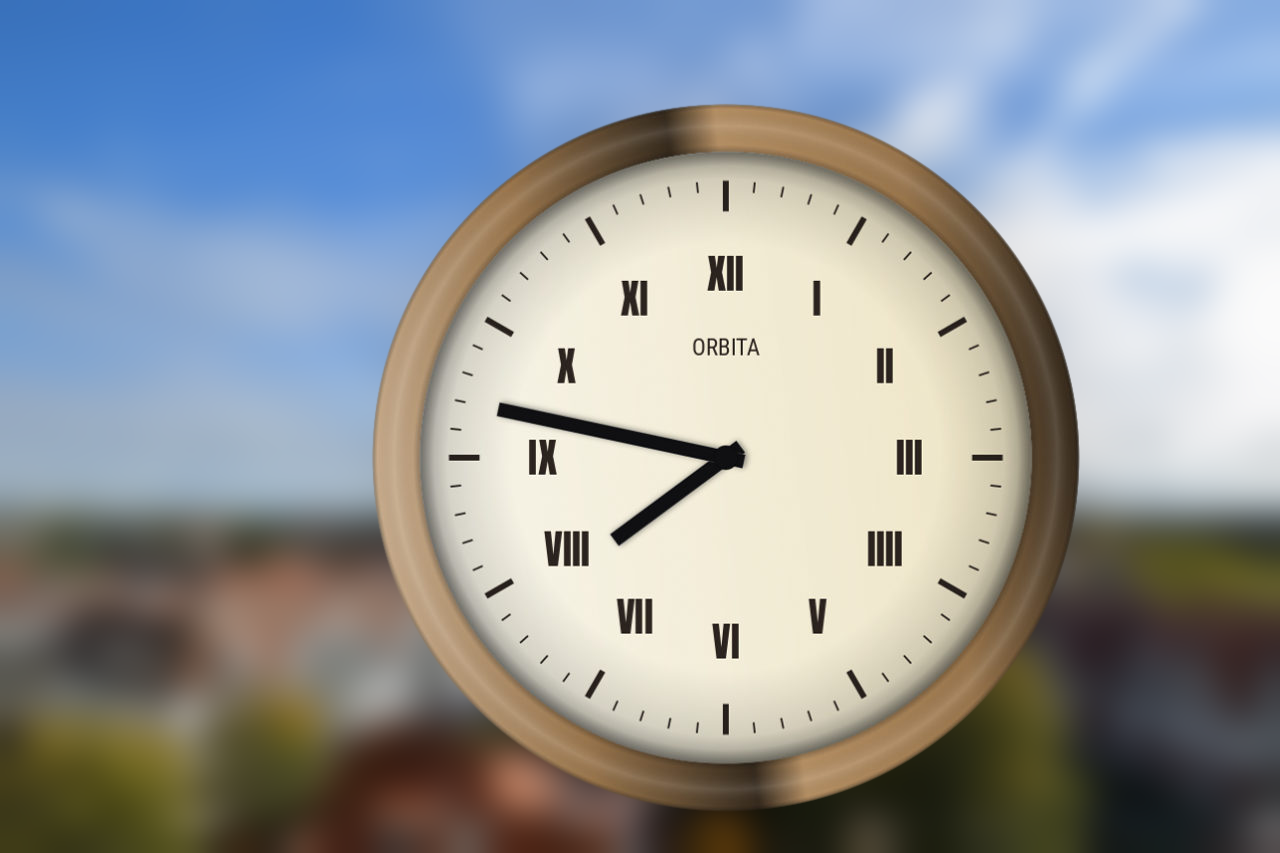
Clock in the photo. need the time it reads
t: 7:47
